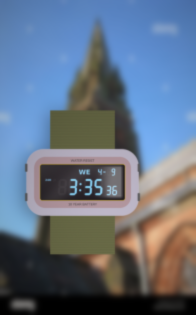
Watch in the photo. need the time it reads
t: 3:35:36
